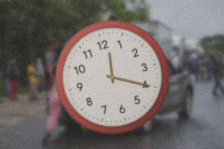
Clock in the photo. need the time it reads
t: 12:20
